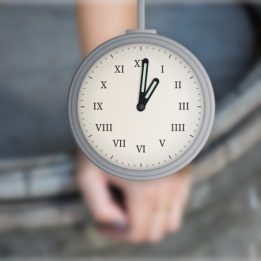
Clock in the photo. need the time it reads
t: 1:01
